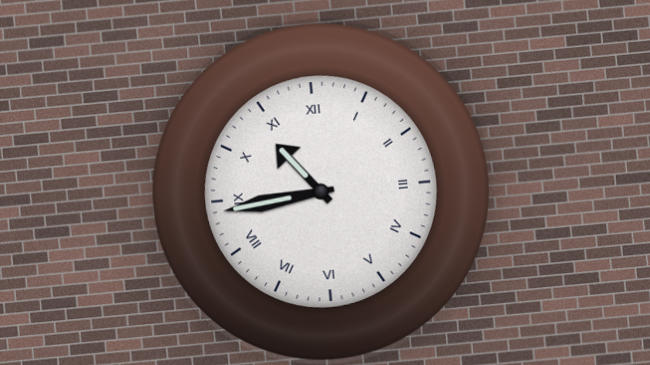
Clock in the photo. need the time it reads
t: 10:44
